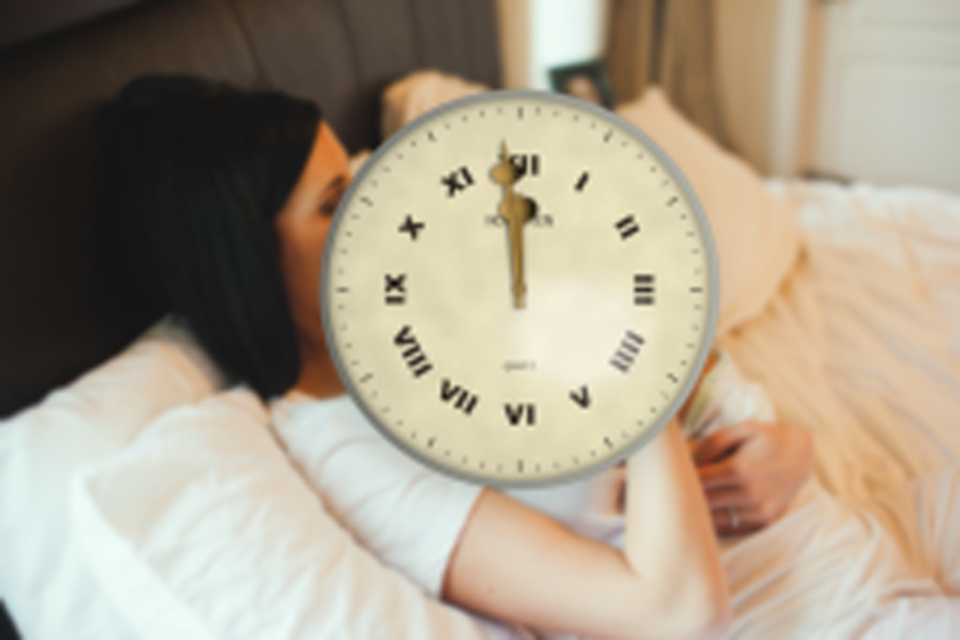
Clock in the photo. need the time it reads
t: 11:59
